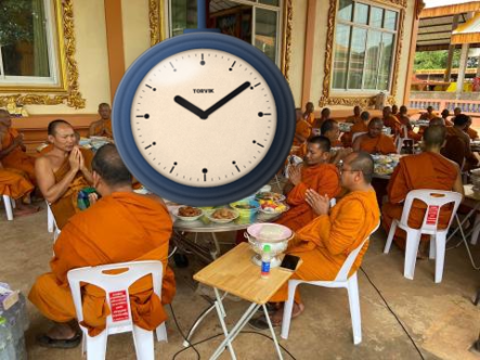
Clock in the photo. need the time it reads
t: 10:09
